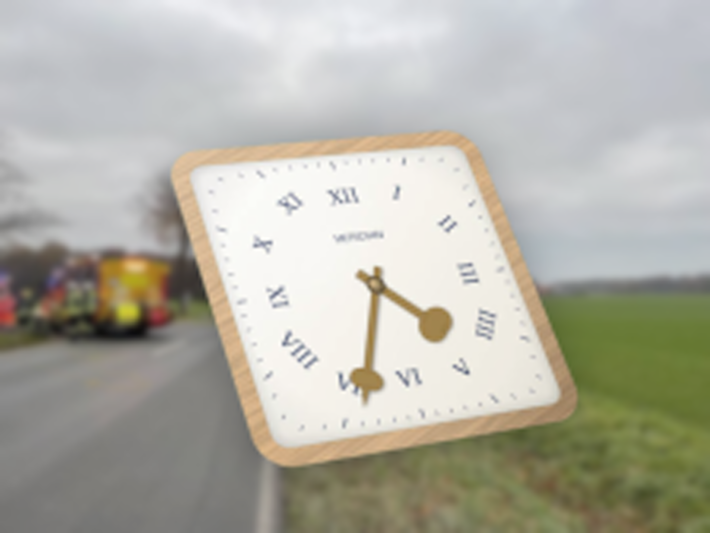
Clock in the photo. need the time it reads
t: 4:34
